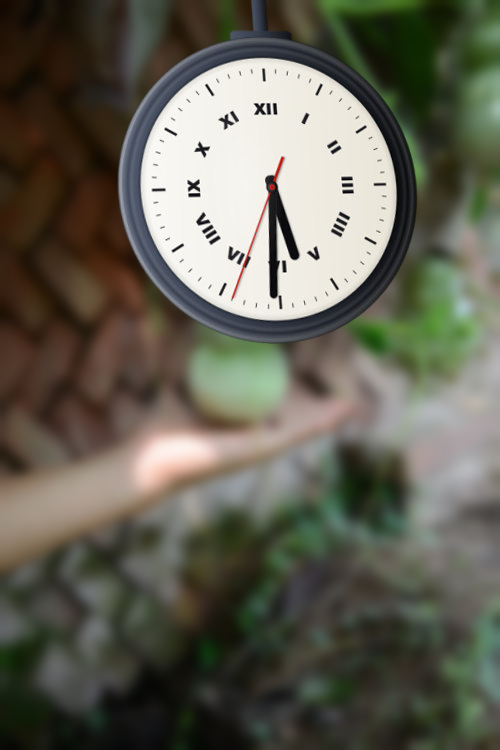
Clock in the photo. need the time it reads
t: 5:30:34
